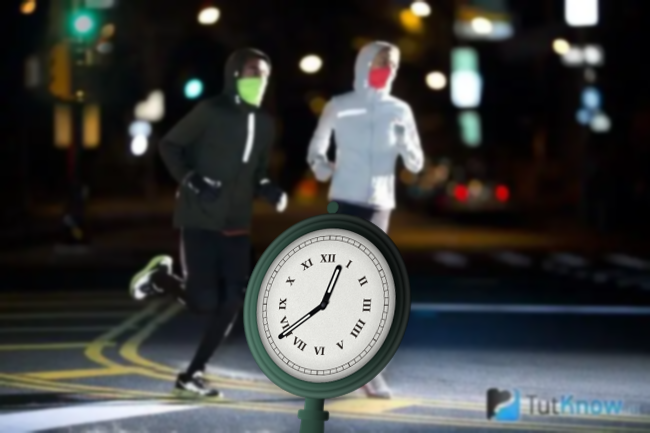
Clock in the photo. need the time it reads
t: 12:39
